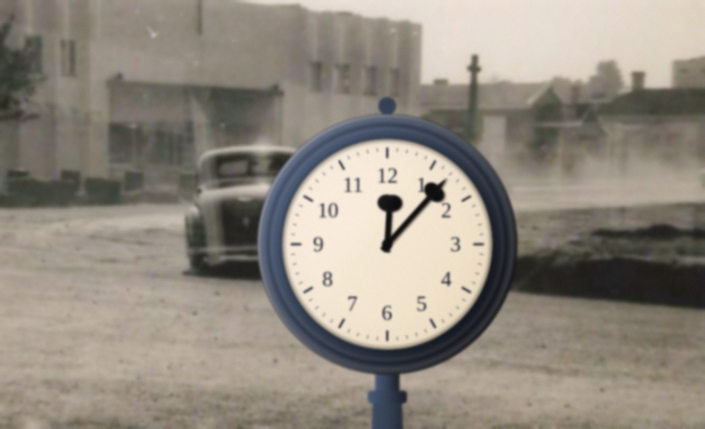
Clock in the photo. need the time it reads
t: 12:07
